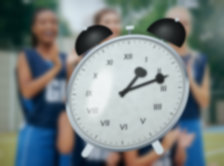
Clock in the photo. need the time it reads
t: 1:12
